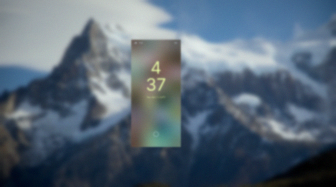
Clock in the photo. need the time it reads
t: 4:37
